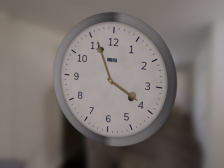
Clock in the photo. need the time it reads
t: 3:56
